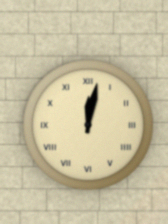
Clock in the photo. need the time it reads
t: 12:02
